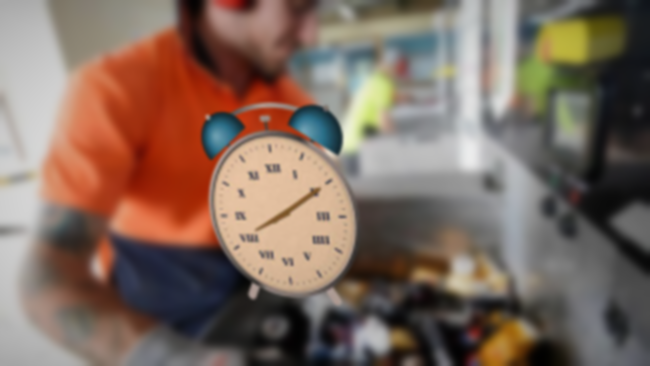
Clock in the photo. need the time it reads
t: 8:10
